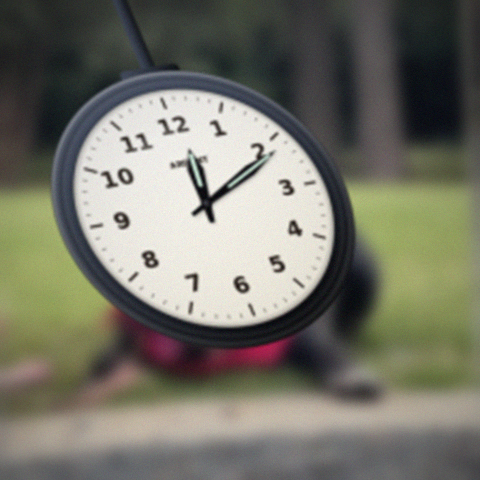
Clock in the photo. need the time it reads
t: 12:11
